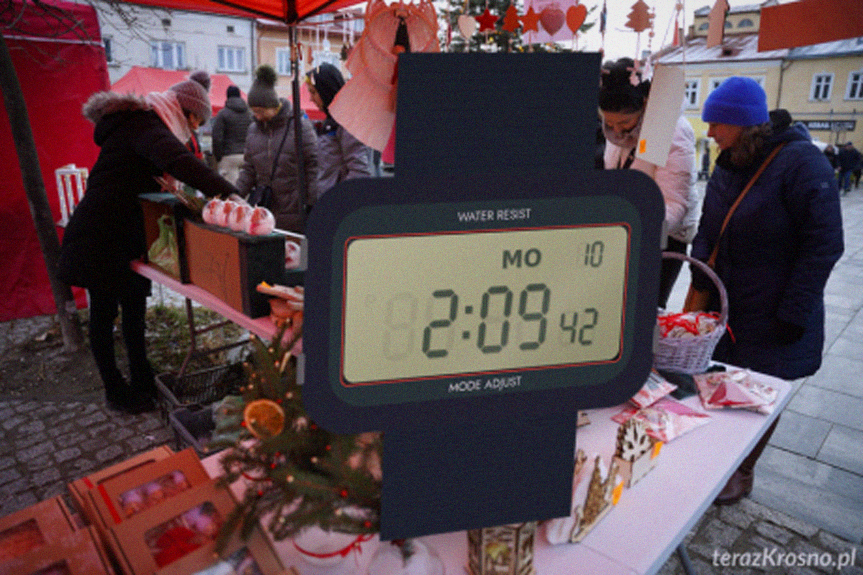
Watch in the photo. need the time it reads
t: 2:09:42
